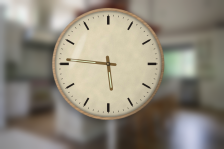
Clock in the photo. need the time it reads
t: 5:46
